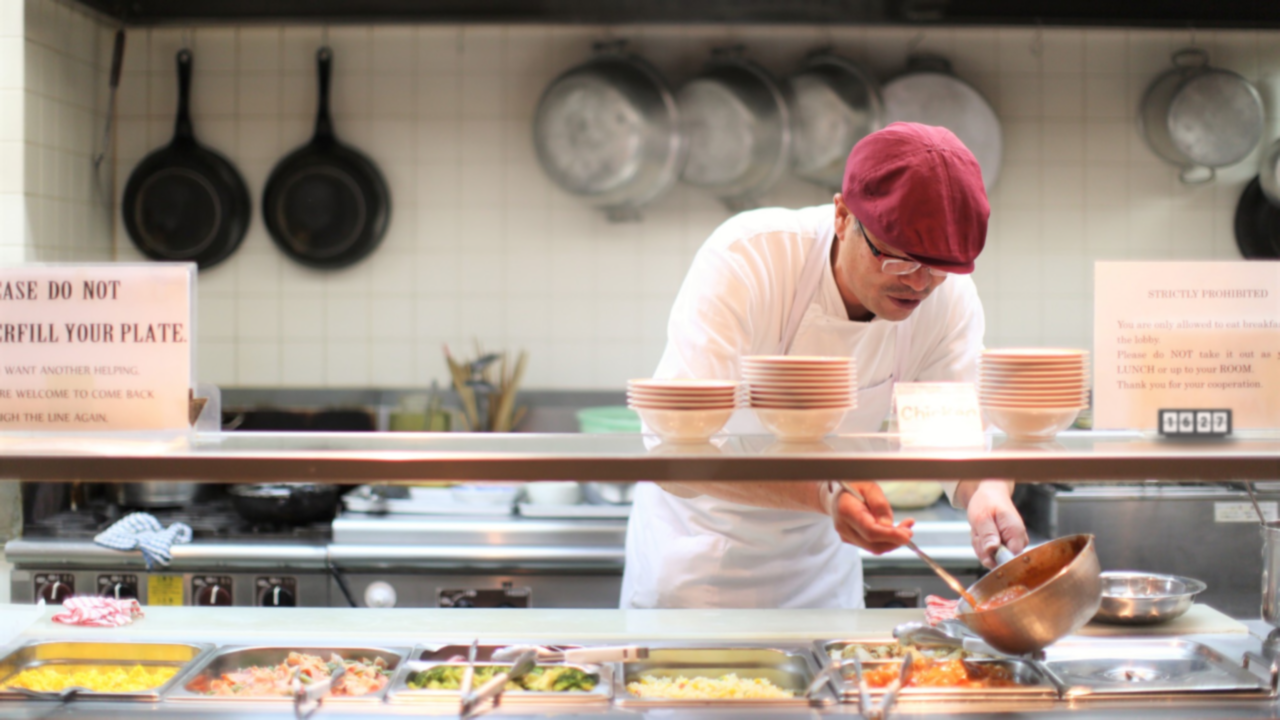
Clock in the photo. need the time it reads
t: 16:27
